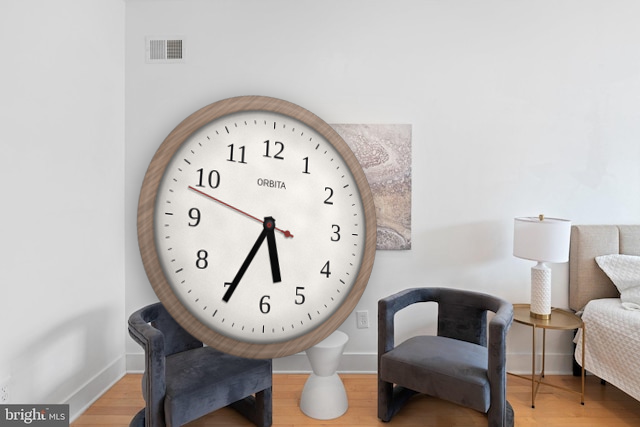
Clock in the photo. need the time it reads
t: 5:34:48
